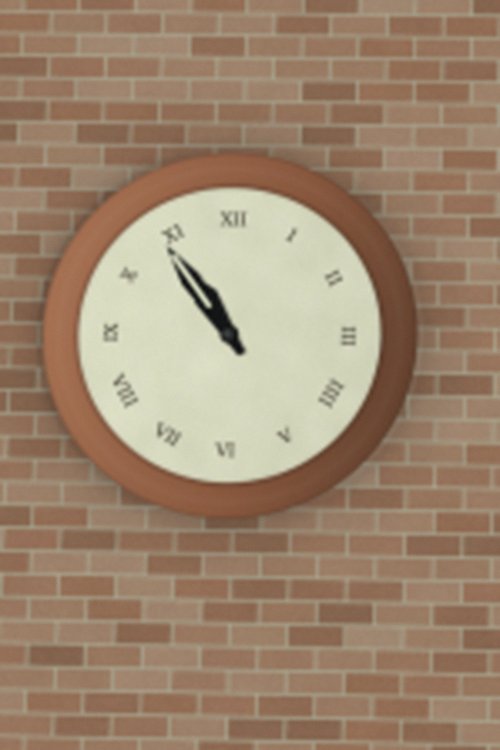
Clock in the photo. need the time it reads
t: 10:54
